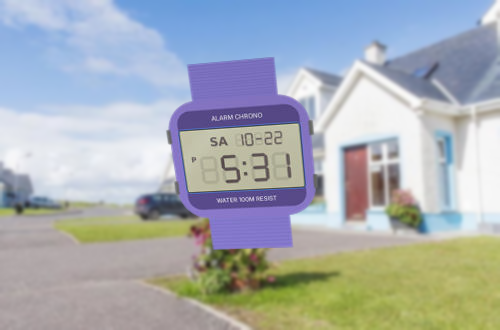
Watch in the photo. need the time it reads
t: 5:31
